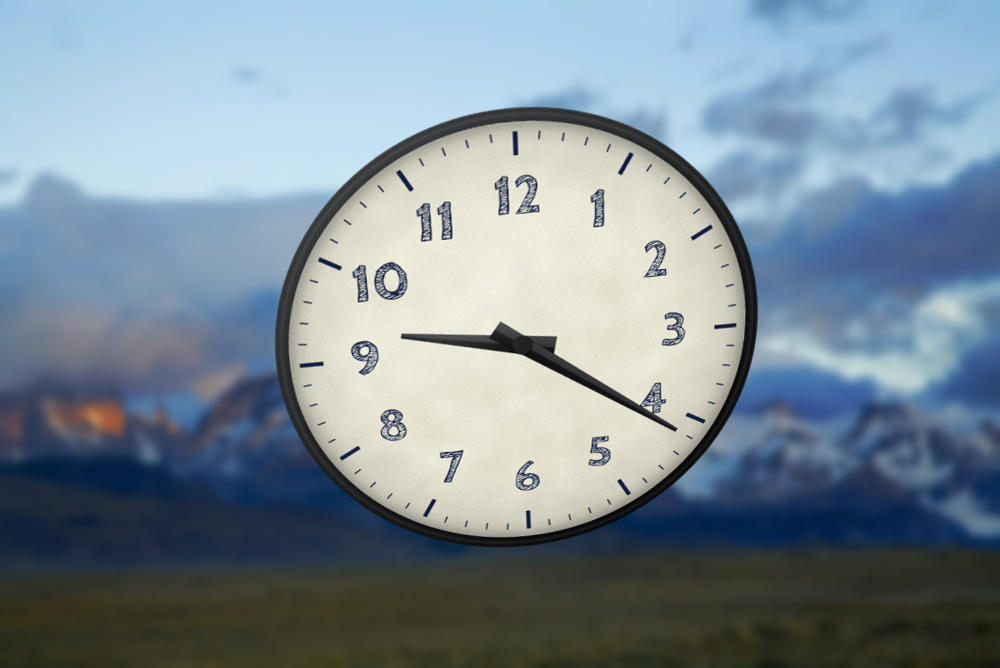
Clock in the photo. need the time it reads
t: 9:21
